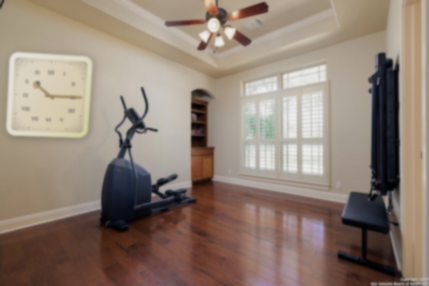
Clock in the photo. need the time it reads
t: 10:15
